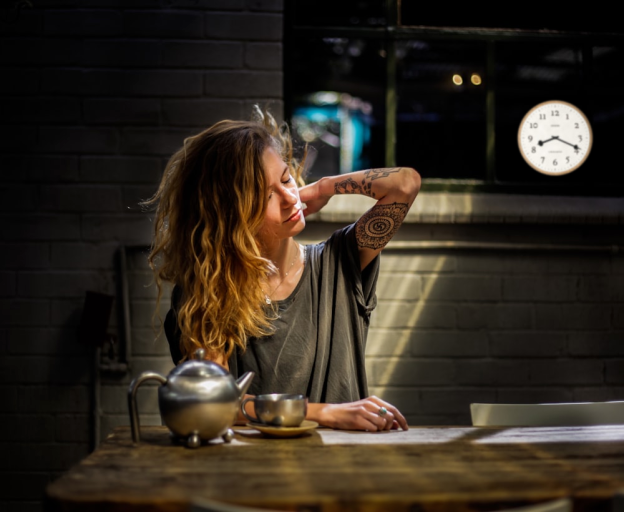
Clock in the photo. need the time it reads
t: 8:19
